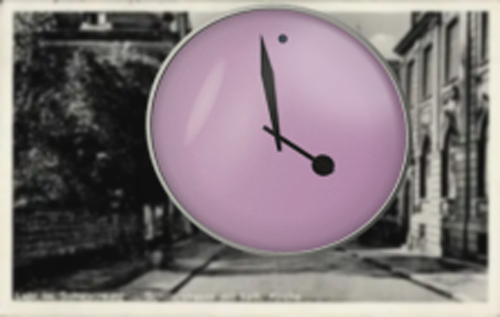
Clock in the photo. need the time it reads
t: 3:58
